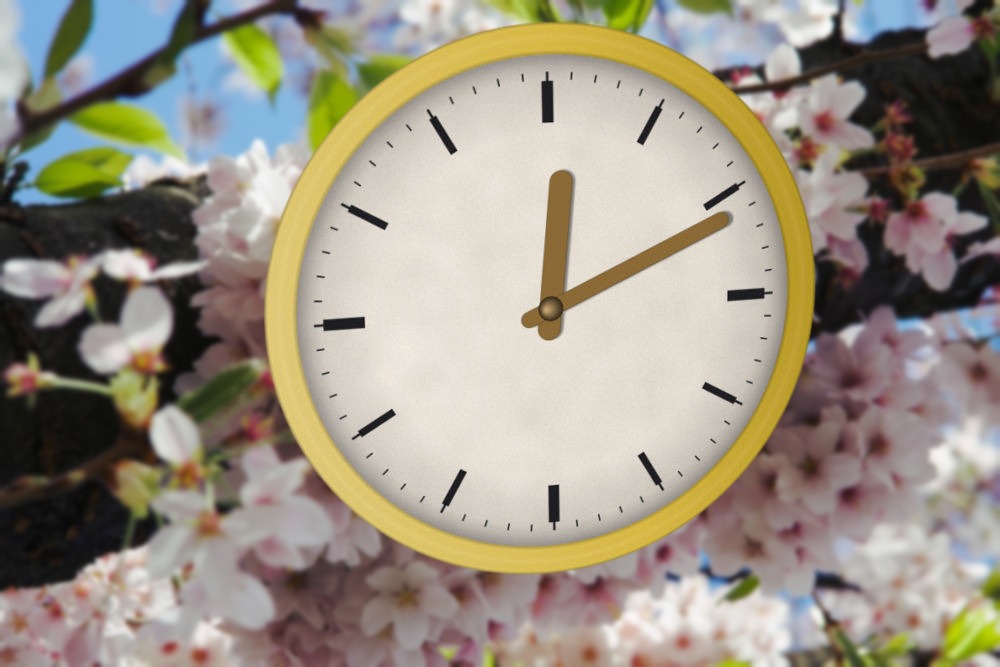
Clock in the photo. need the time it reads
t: 12:11
